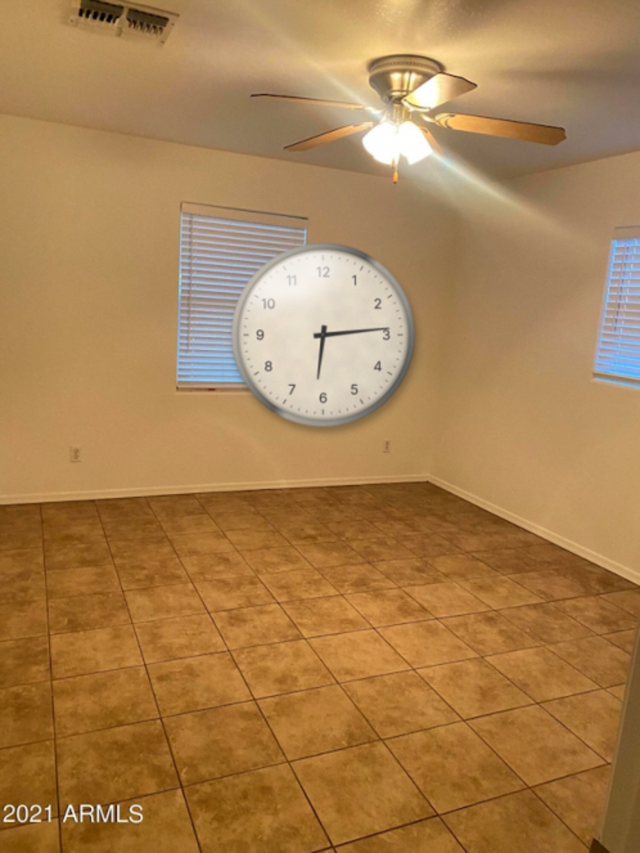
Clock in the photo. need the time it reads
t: 6:14
